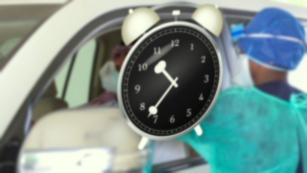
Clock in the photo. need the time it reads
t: 10:37
